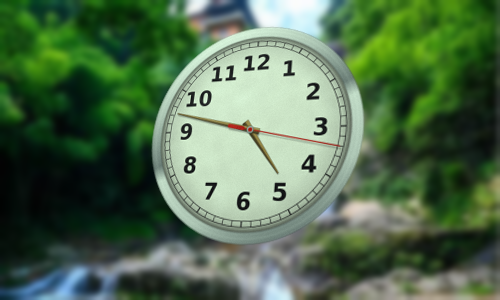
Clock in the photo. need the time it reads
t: 4:47:17
